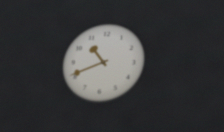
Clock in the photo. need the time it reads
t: 10:41
